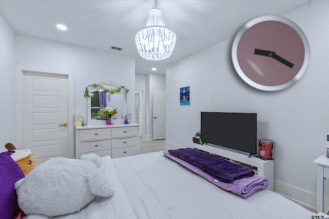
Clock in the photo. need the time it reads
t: 9:20
